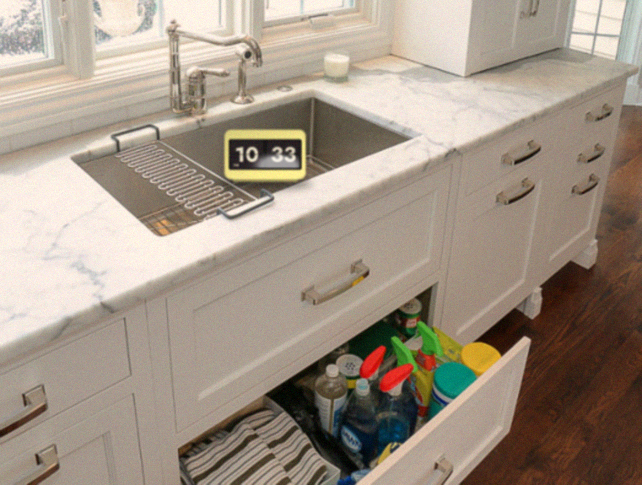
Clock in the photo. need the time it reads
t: 10:33
